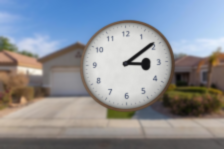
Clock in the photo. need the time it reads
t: 3:09
